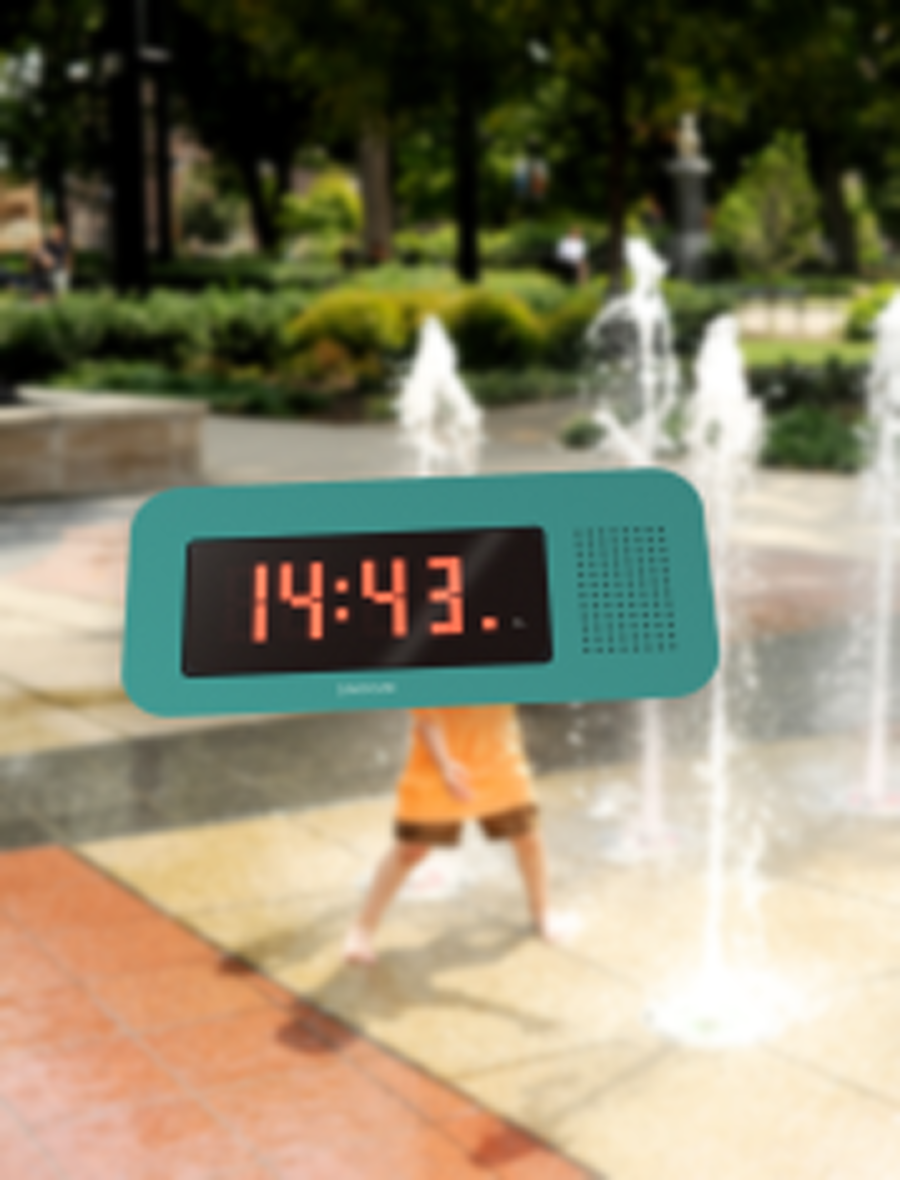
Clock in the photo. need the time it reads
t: 14:43
